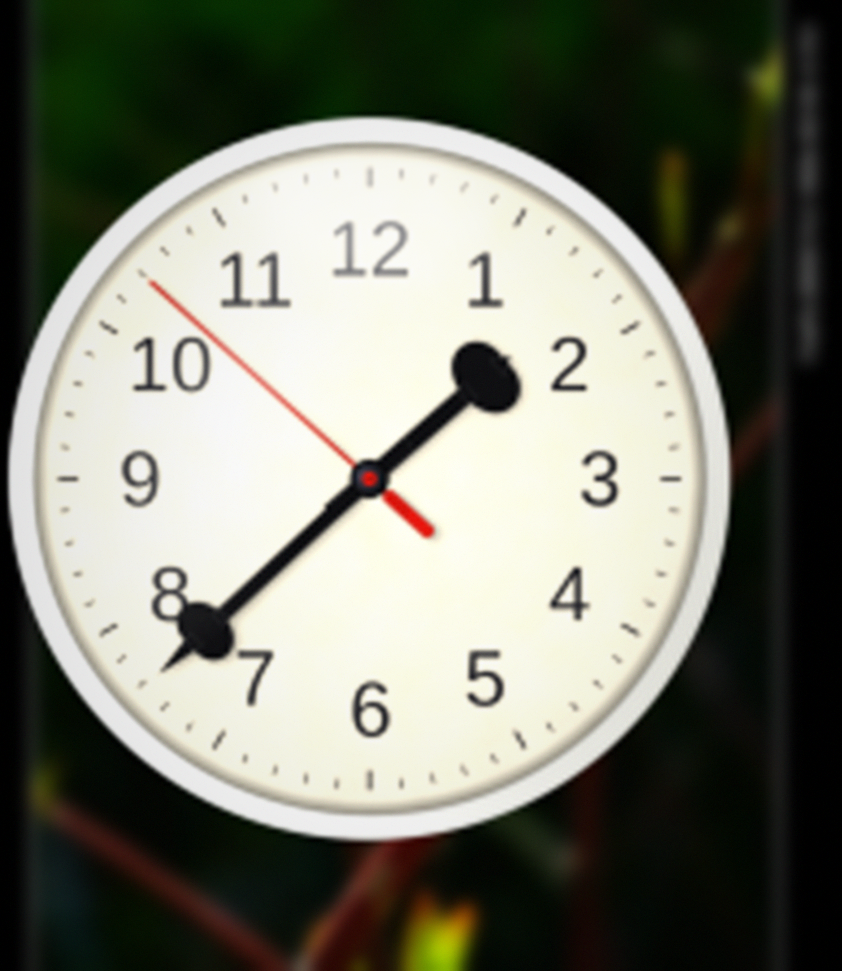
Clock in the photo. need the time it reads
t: 1:37:52
